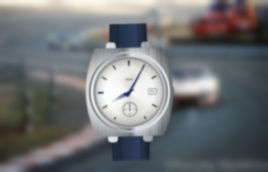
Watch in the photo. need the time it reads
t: 8:05
